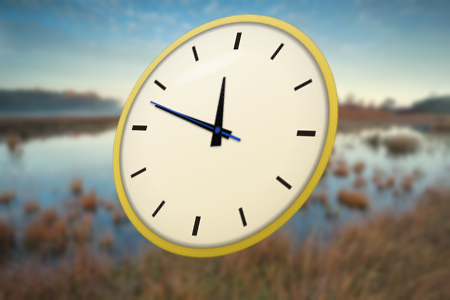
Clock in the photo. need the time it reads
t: 11:47:48
